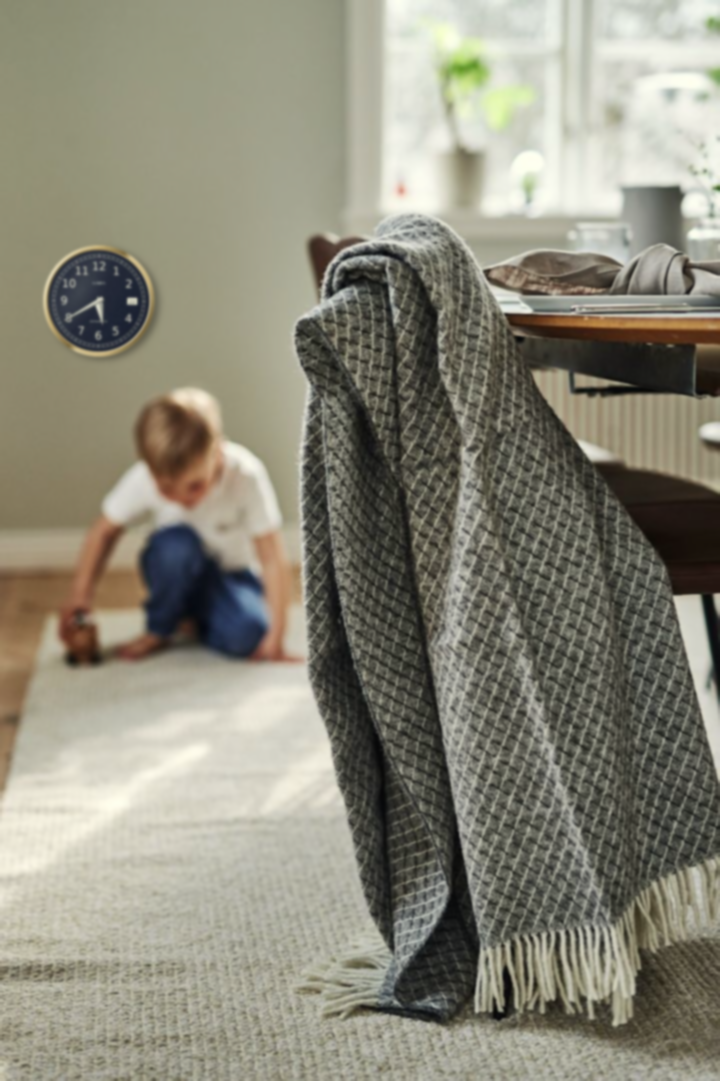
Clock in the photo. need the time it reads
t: 5:40
